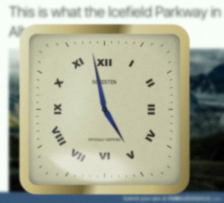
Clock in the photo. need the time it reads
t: 4:58
